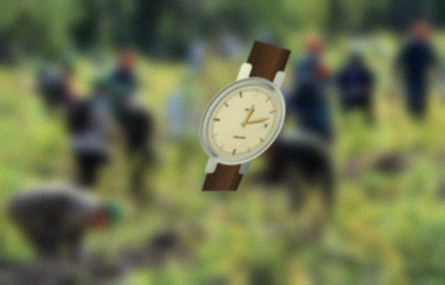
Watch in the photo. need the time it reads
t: 12:12
